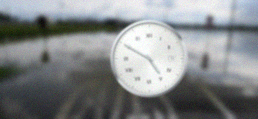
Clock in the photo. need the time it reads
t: 4:50
